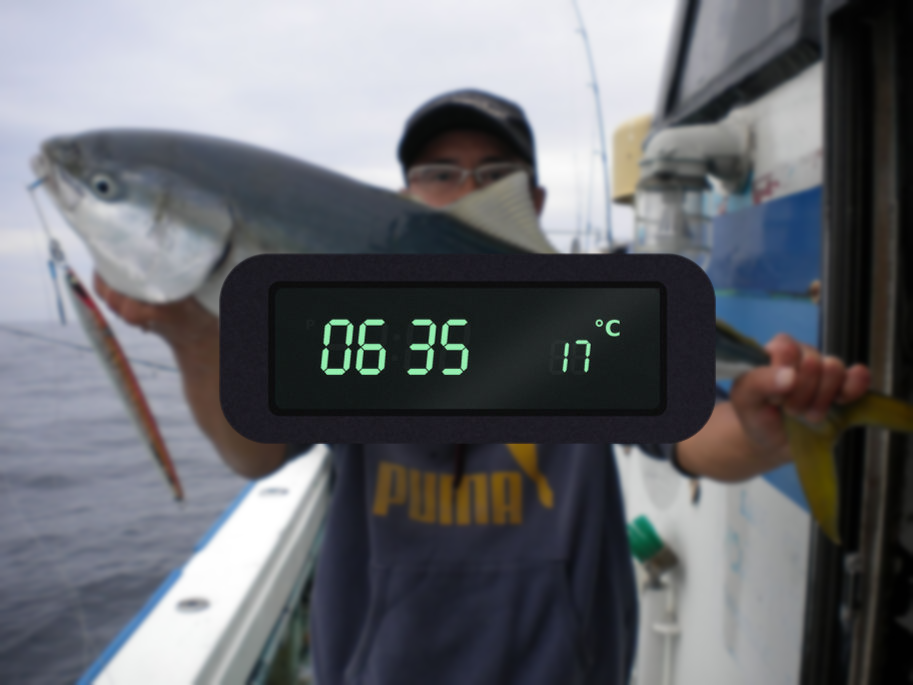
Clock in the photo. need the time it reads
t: 6:35
